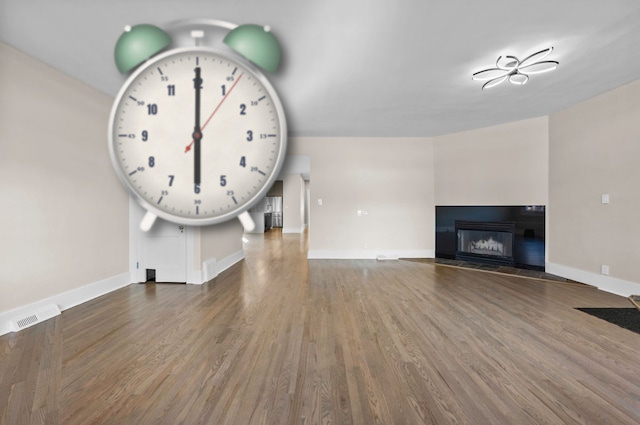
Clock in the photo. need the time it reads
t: 6:00:06
